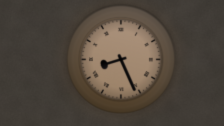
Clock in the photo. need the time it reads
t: 8:26
